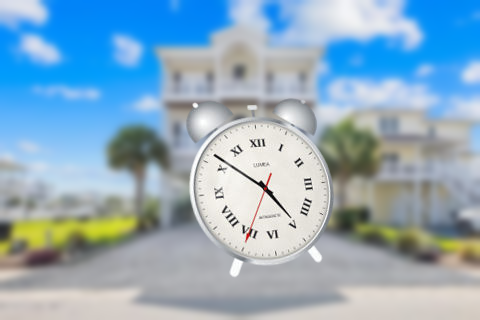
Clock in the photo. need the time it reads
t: 4:51:35
